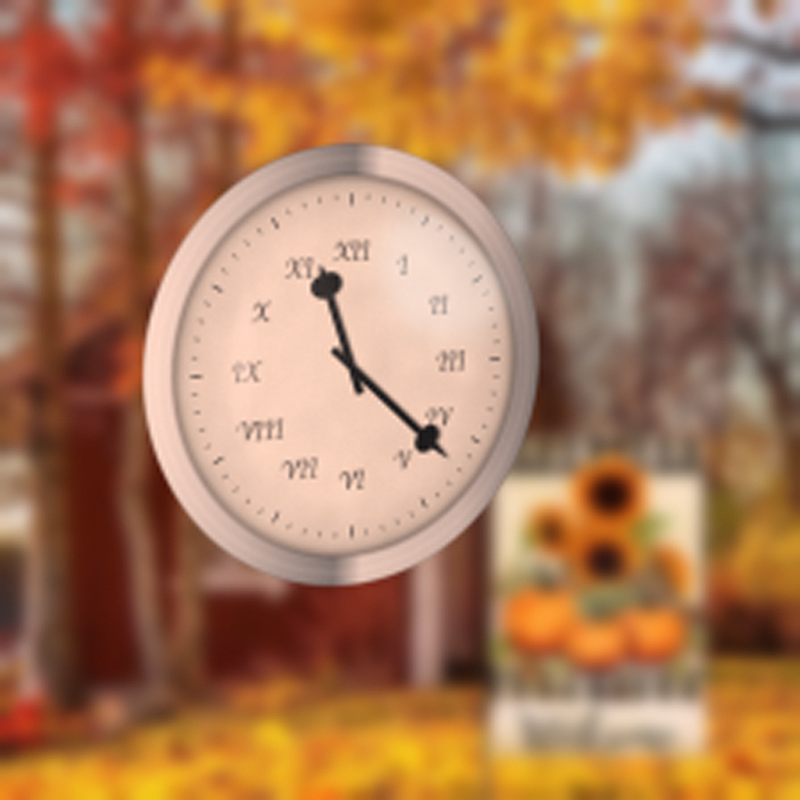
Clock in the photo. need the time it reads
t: 11:22
